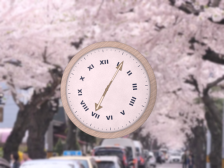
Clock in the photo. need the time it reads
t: 7:06
